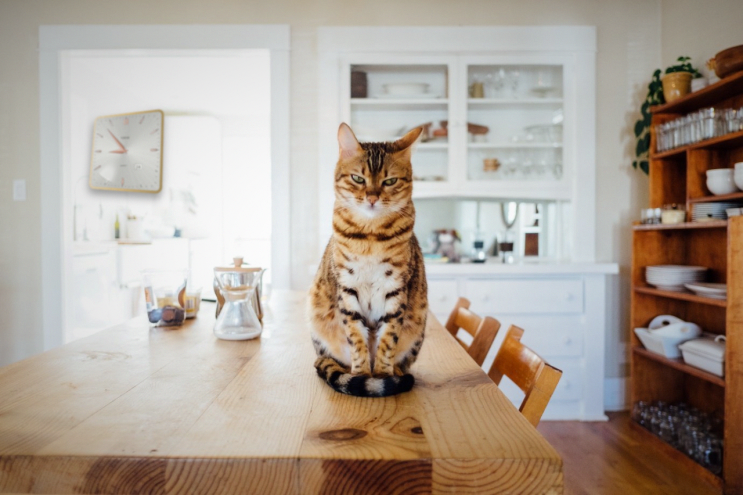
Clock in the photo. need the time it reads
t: 8:53
